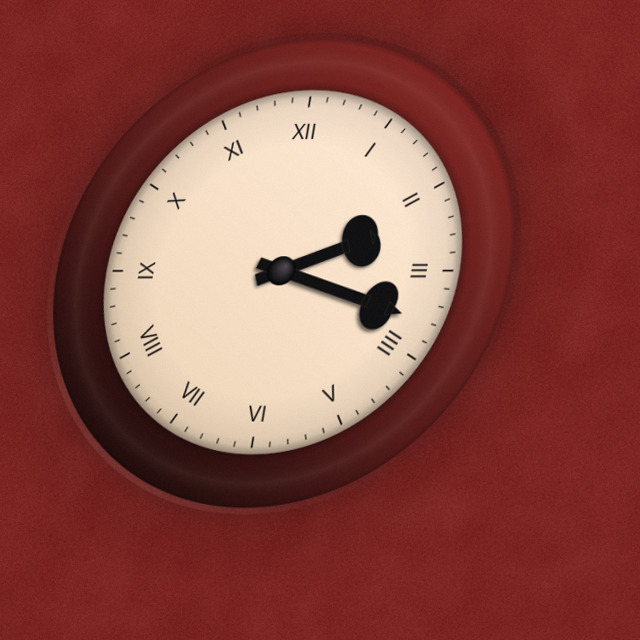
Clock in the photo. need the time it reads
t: 2:18
